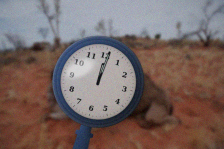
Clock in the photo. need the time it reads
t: 12:01
